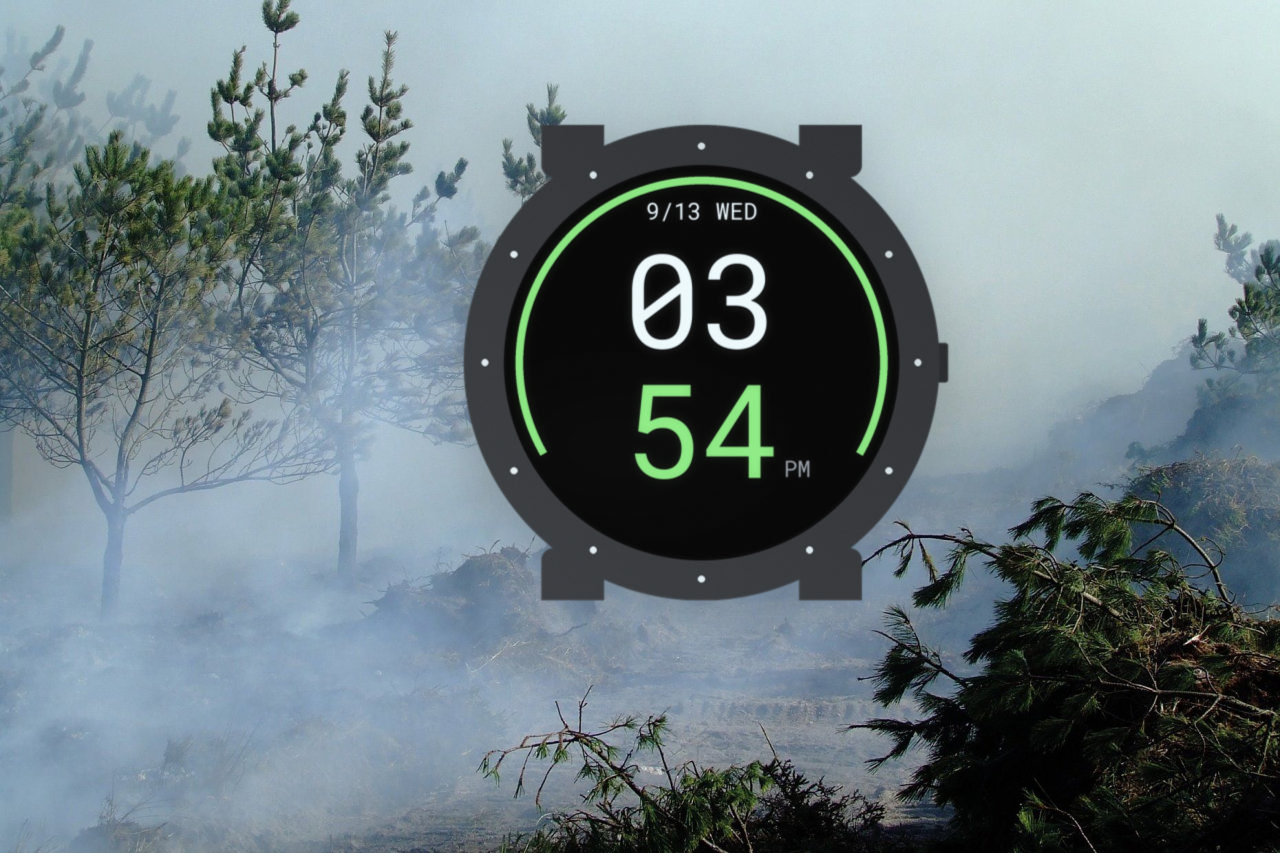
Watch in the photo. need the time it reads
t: 3:54
